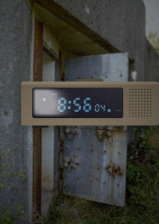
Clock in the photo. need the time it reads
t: 8:56:04
